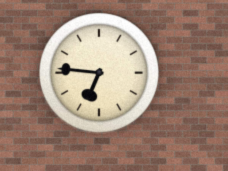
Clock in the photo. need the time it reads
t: 6:46
